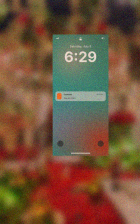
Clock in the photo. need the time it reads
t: 6:29
